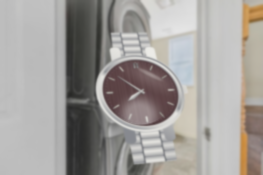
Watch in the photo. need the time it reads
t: 7:52
